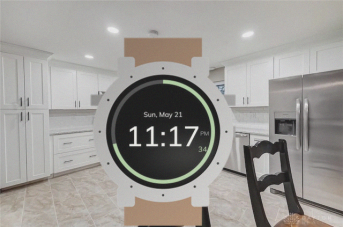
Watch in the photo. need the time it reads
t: 11:17:34
